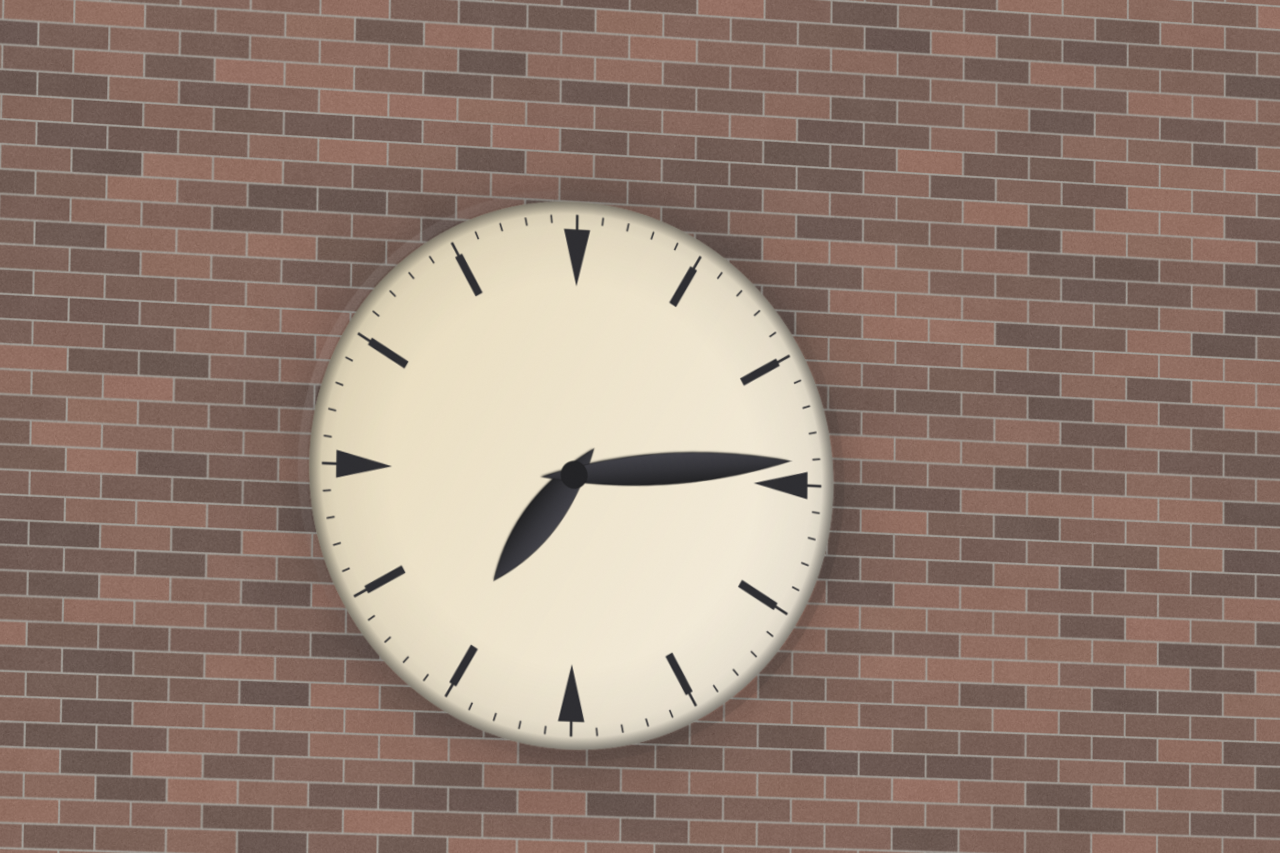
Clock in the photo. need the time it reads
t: 7:14
